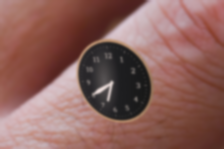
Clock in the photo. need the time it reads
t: 6:40
